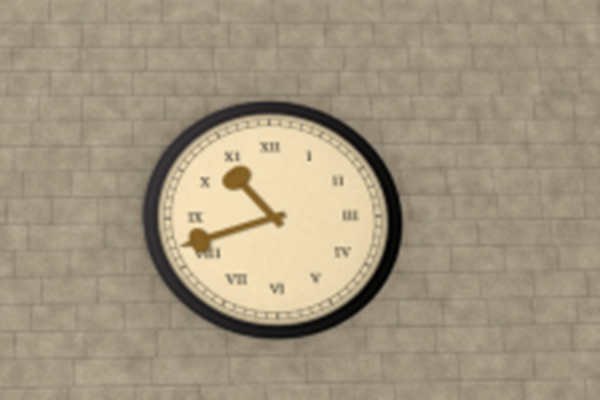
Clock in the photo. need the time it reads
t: 10:42
